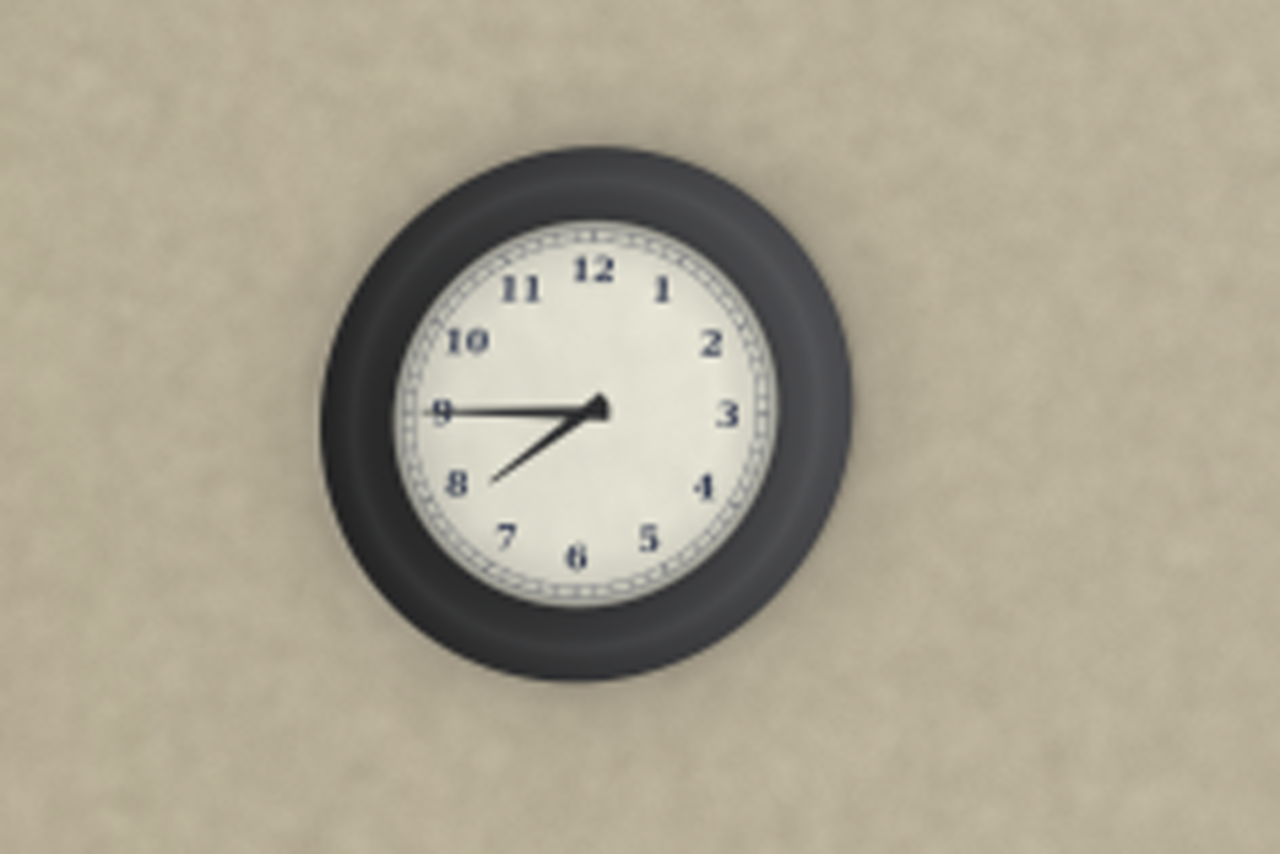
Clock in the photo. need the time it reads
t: 7:45
